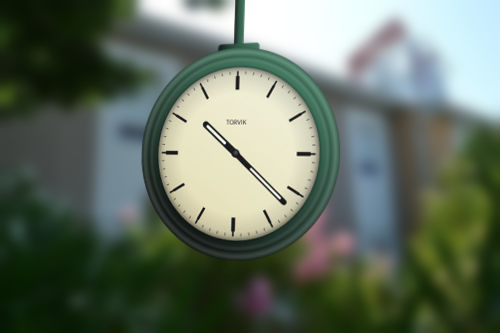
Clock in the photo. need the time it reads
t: 10:22
